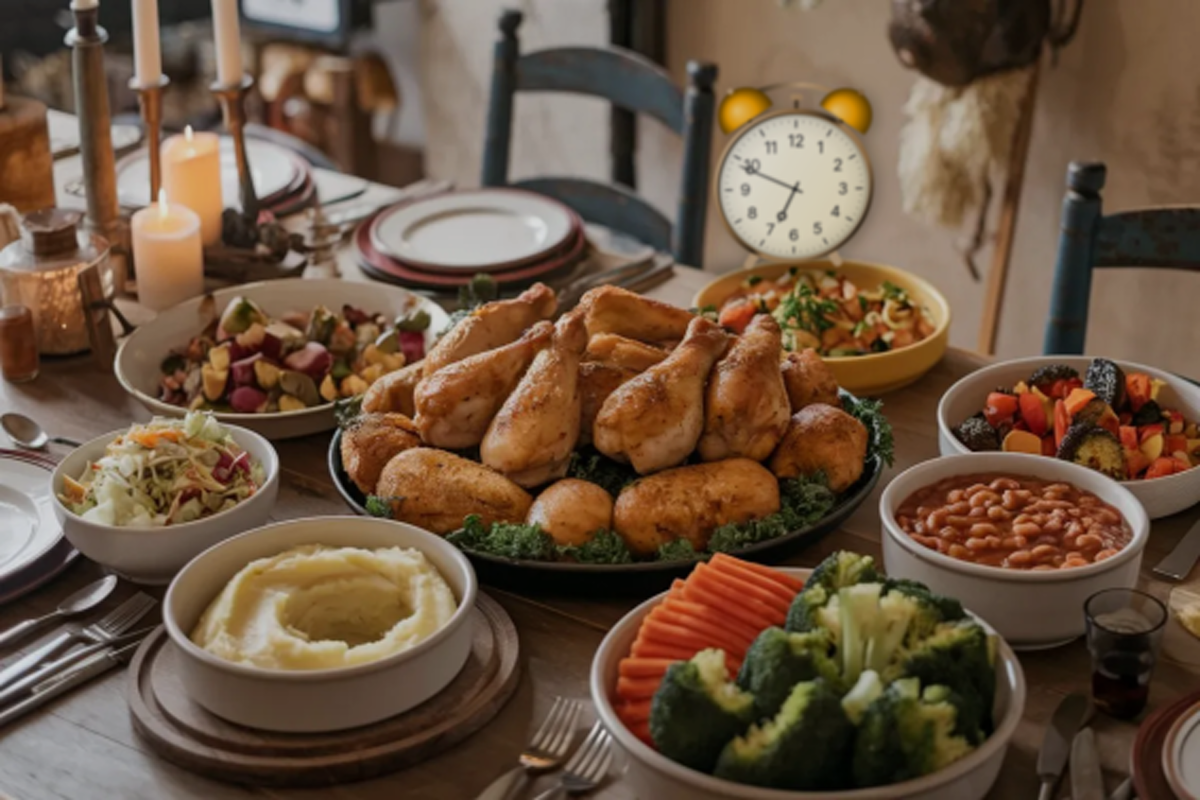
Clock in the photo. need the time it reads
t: 6:49
